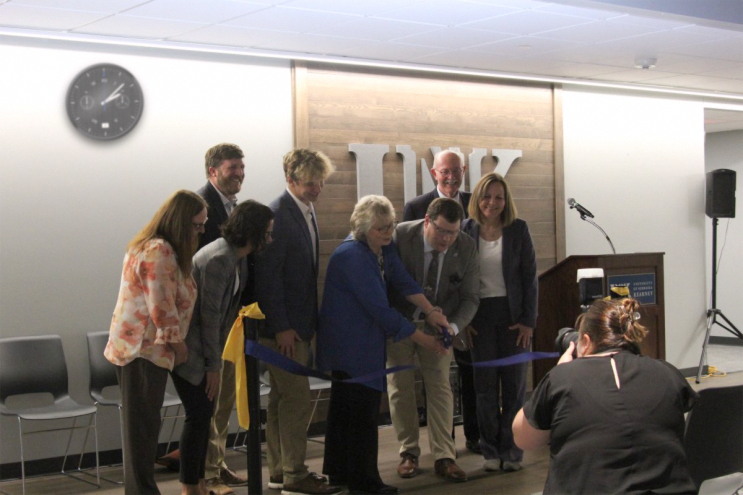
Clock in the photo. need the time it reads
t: 2:08
